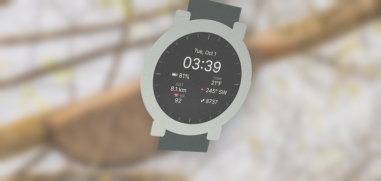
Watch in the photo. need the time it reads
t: 3:39
